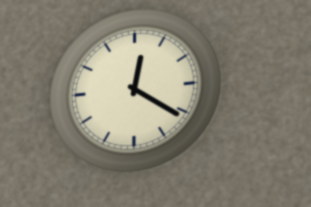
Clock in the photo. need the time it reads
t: 12:21
